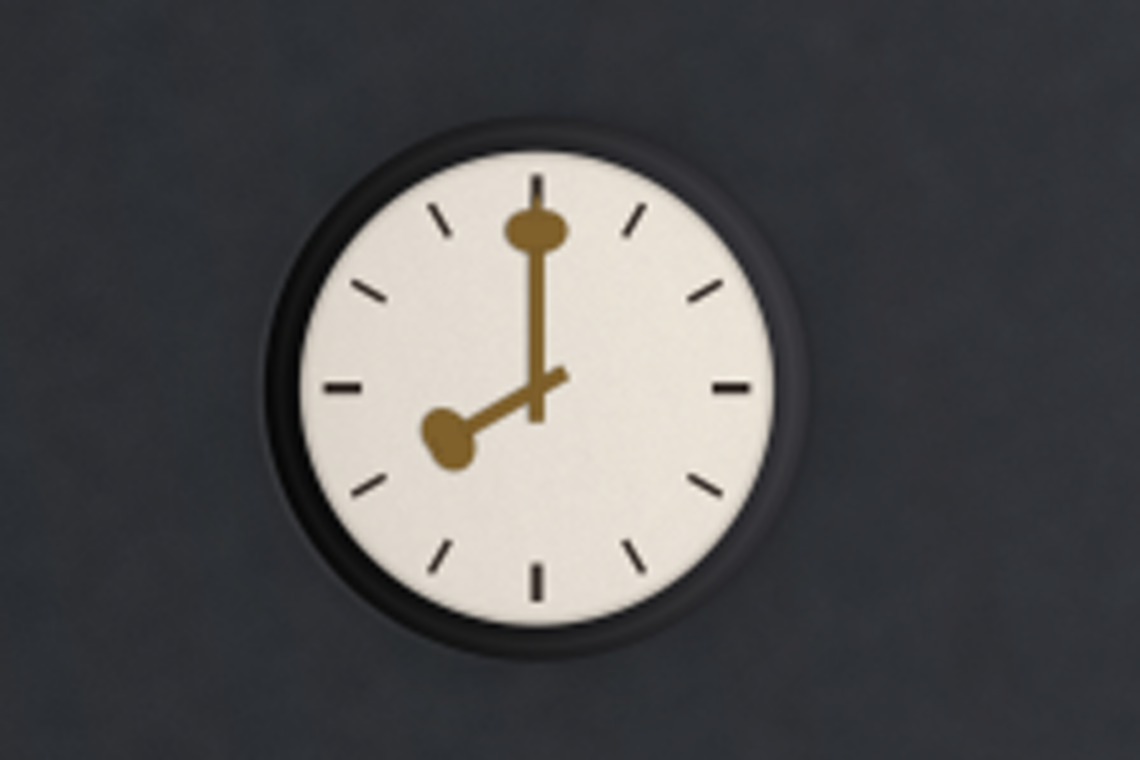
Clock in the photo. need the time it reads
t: 8:00
